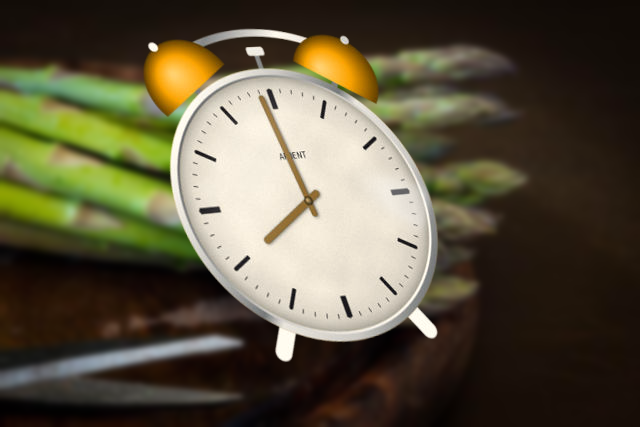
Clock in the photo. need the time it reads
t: 7:59
